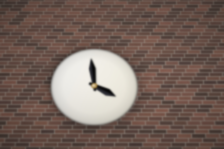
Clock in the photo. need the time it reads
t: 3:59
